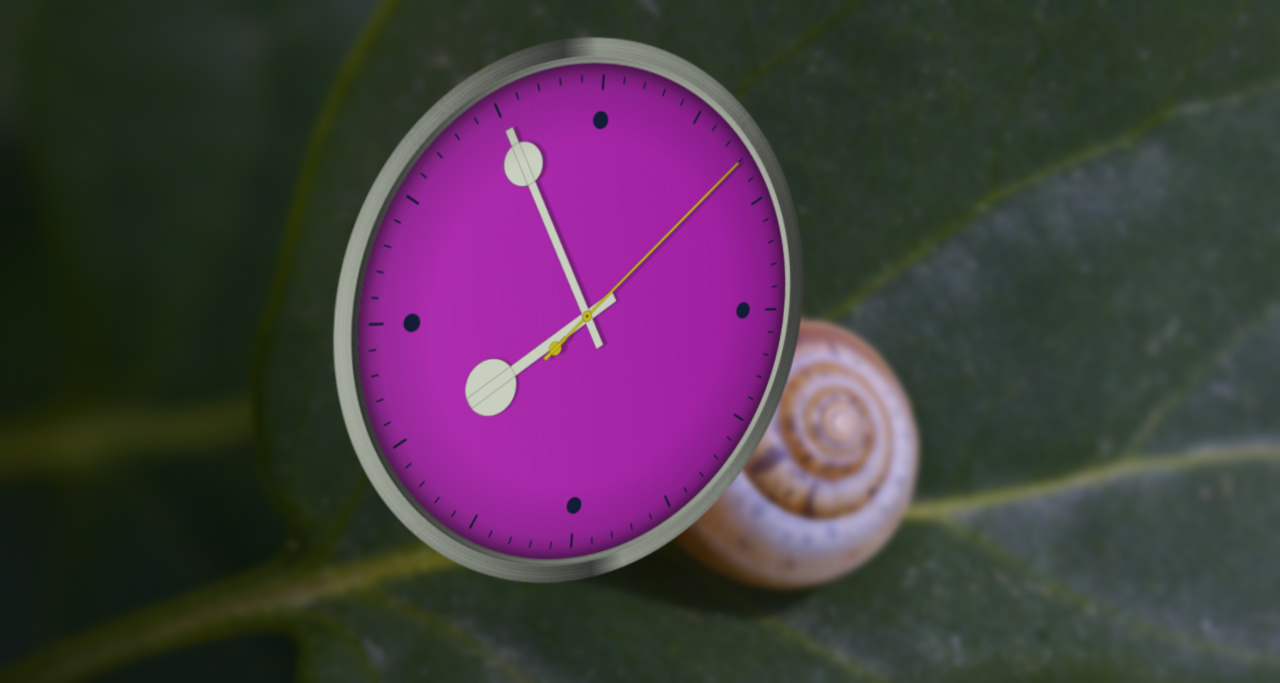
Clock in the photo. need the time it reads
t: 7:55:08
